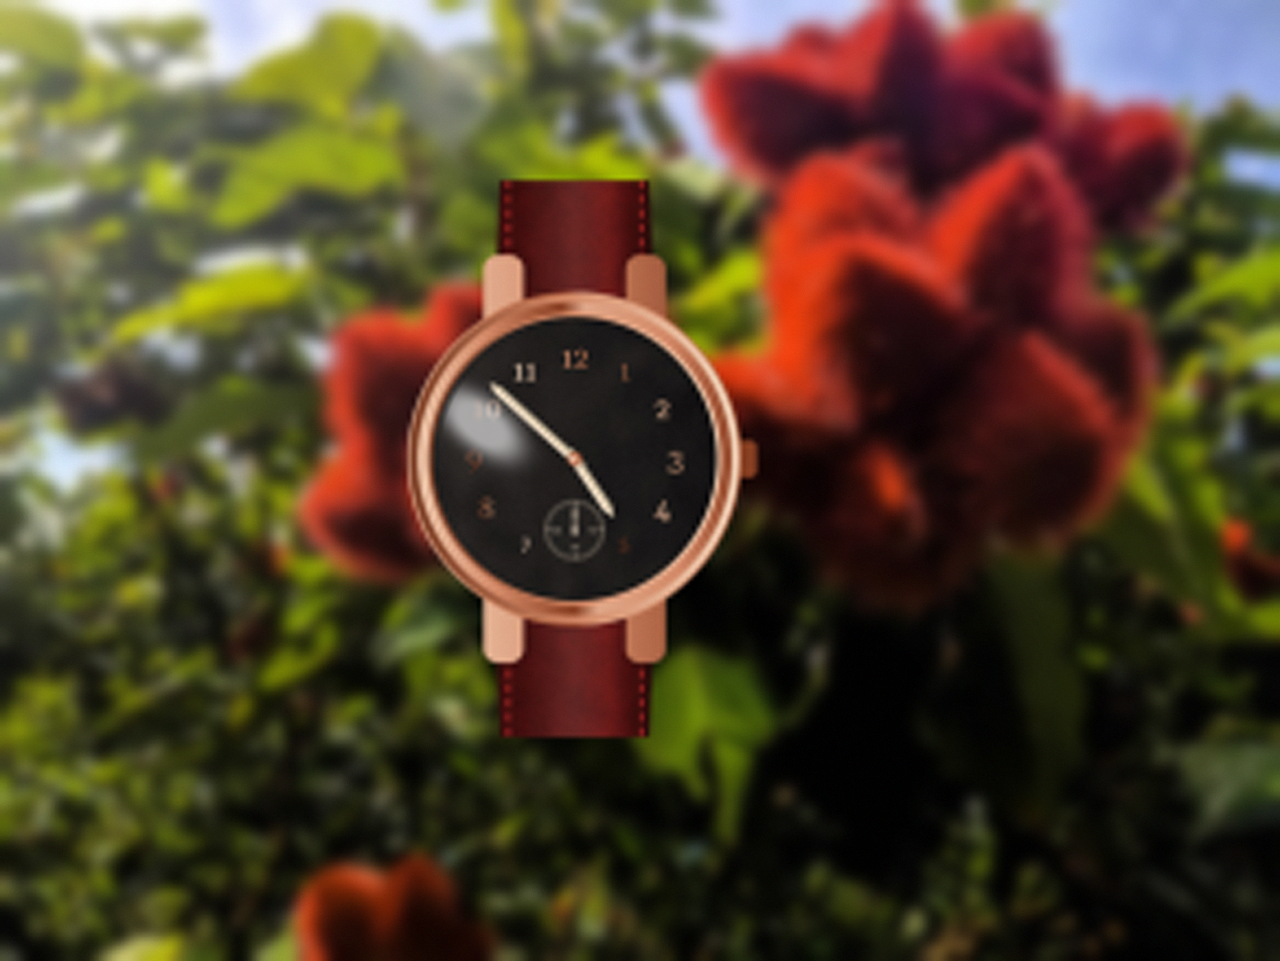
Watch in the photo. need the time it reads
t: 4:52
